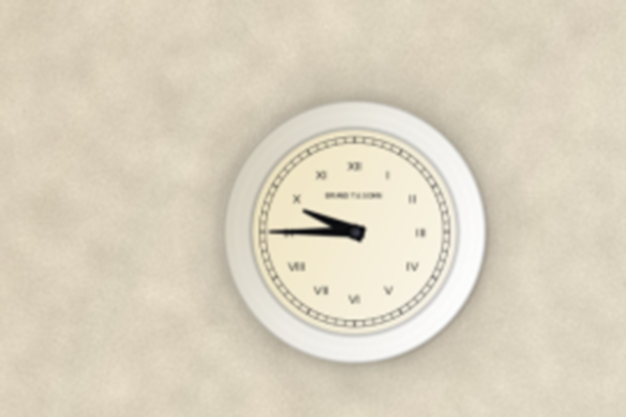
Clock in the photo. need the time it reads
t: 9:45
